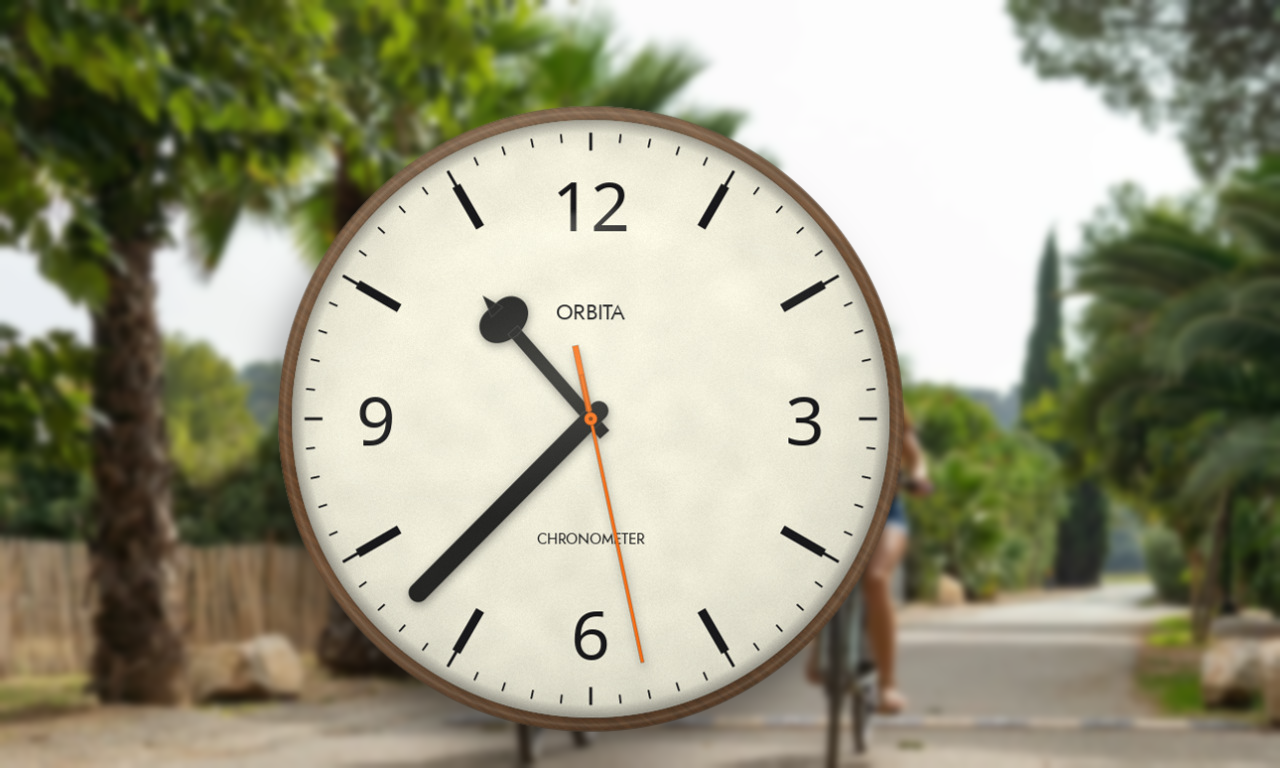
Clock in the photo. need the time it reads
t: 10:37:28
